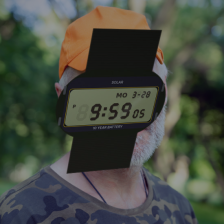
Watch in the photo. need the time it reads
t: 9:59:05
